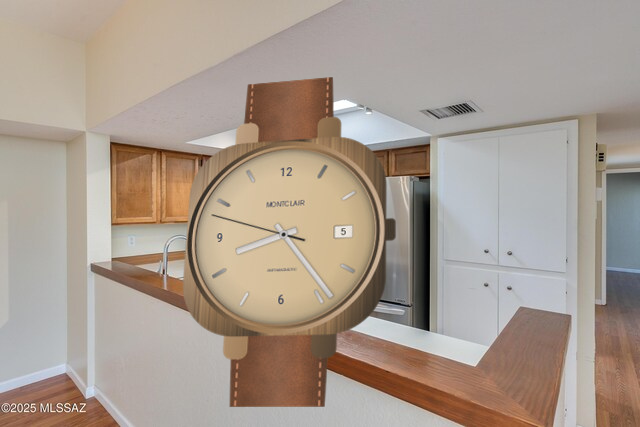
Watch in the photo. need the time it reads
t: 8:23:48
